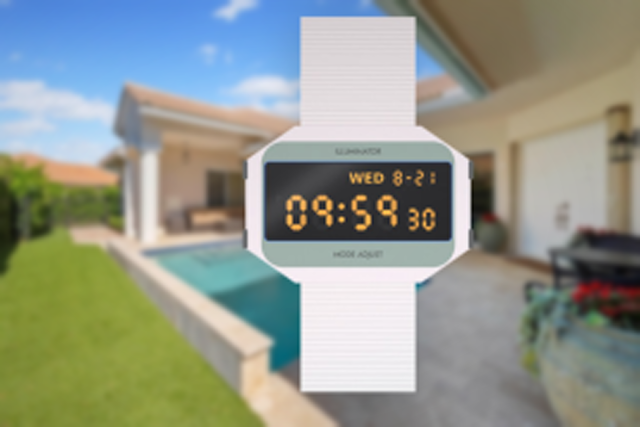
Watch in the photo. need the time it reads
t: 9:59:30
